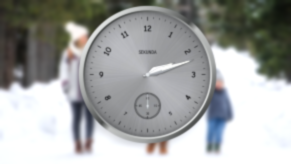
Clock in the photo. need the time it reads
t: 2:12
